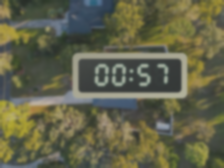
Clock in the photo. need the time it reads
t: 0:57
